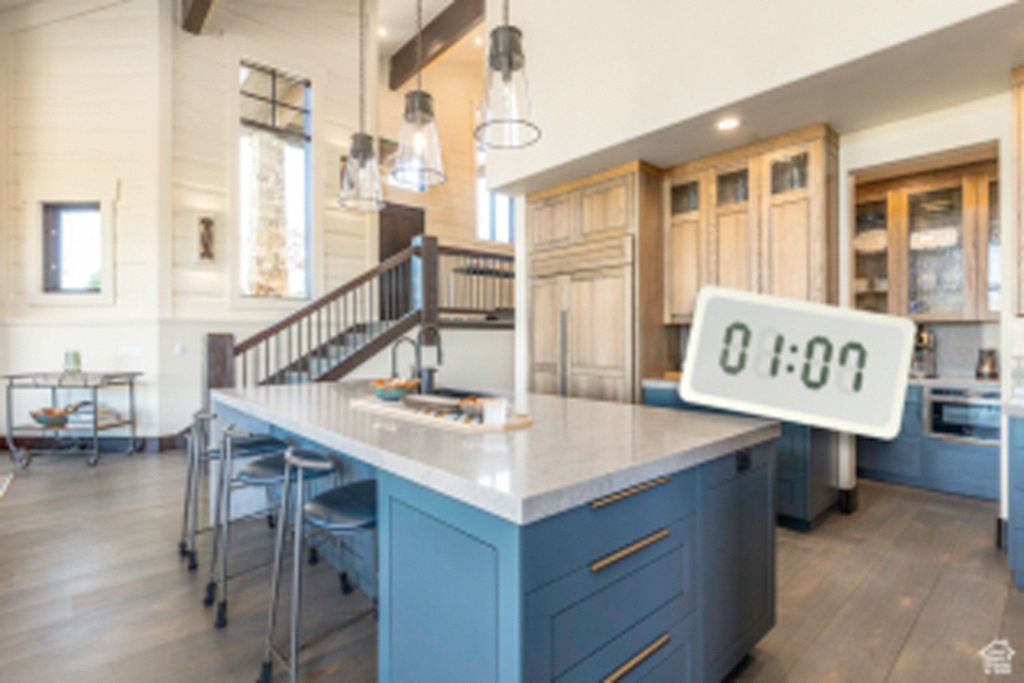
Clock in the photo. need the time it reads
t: 1:07
